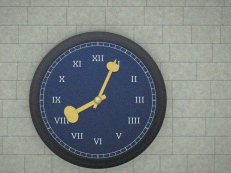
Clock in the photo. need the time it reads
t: 8:04
